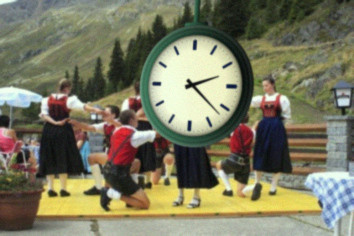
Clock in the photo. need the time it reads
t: 2:22
